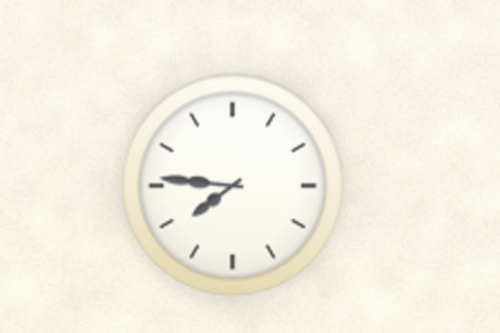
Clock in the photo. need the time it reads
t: 7:46
